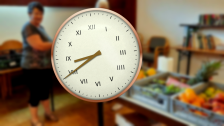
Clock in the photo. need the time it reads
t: 8:40
